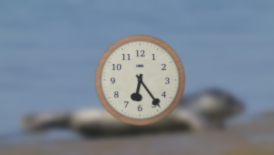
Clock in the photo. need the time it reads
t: 6:24
